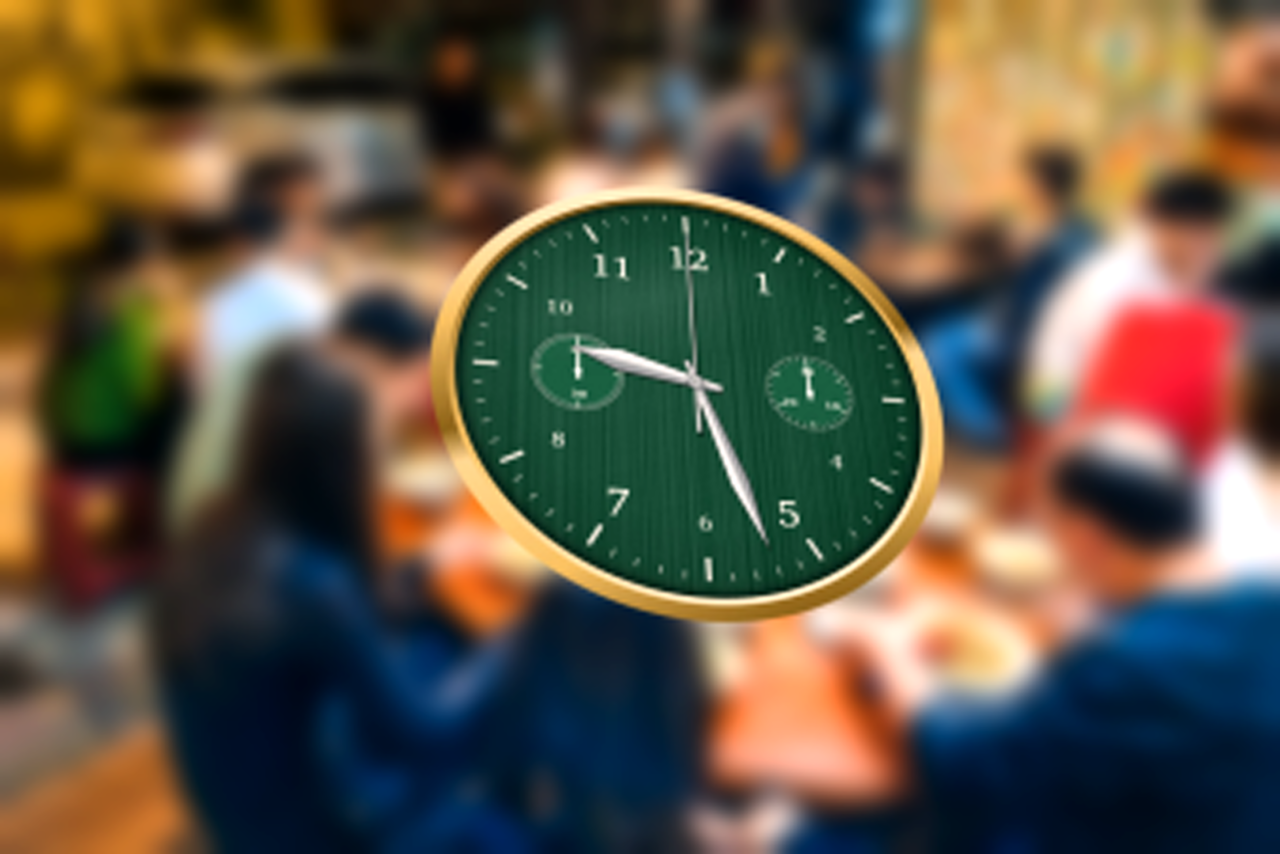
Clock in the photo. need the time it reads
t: 9:27
